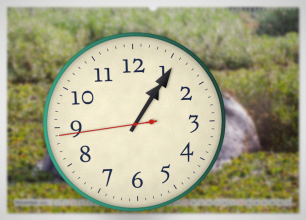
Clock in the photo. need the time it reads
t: 1:05:44
